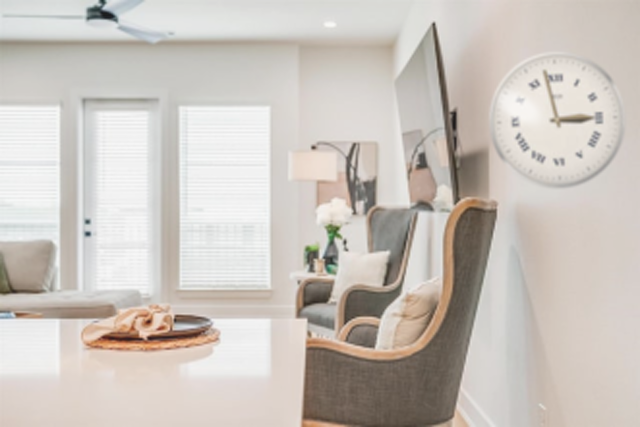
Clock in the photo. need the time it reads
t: 2:58
